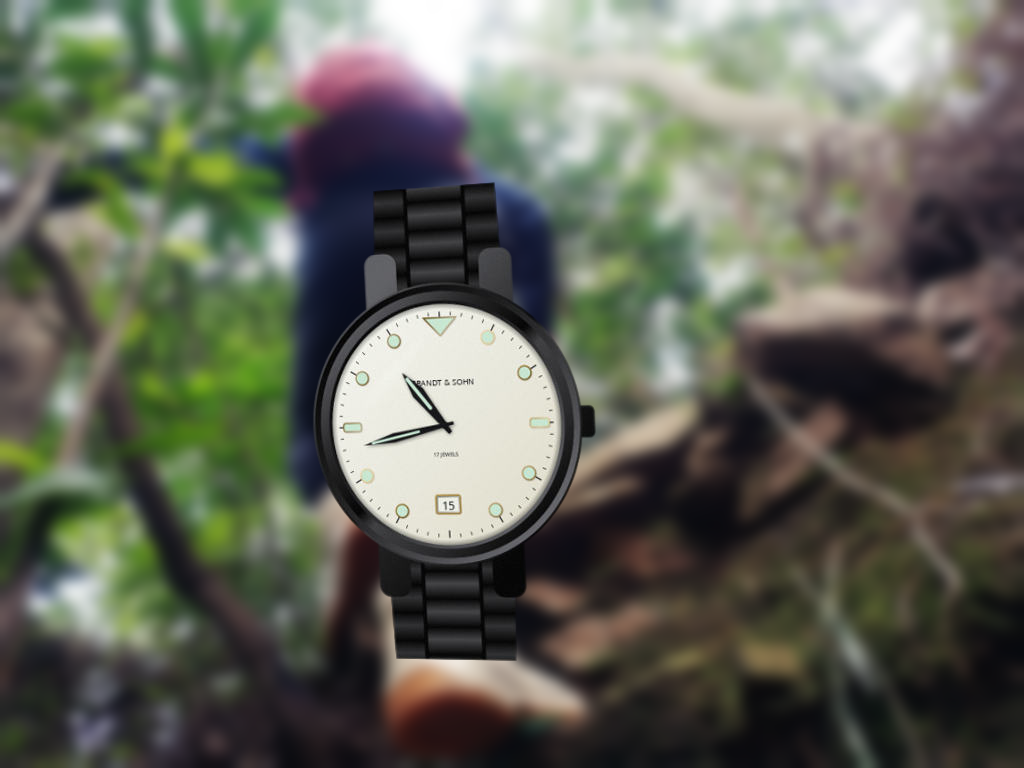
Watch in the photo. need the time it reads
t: 10:43
